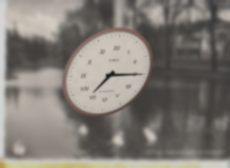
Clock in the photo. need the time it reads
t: 7:15
